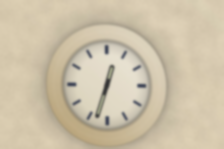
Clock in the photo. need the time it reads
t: 12:33
